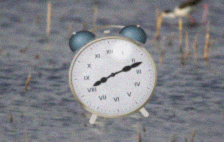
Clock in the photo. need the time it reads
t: 8:12
